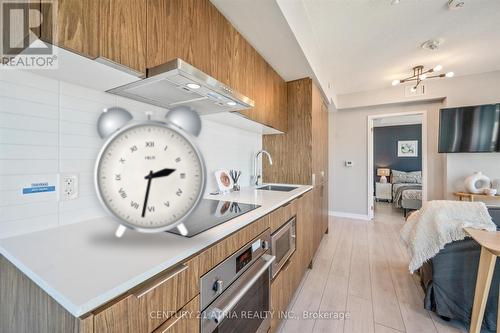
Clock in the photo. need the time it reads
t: 2:32
